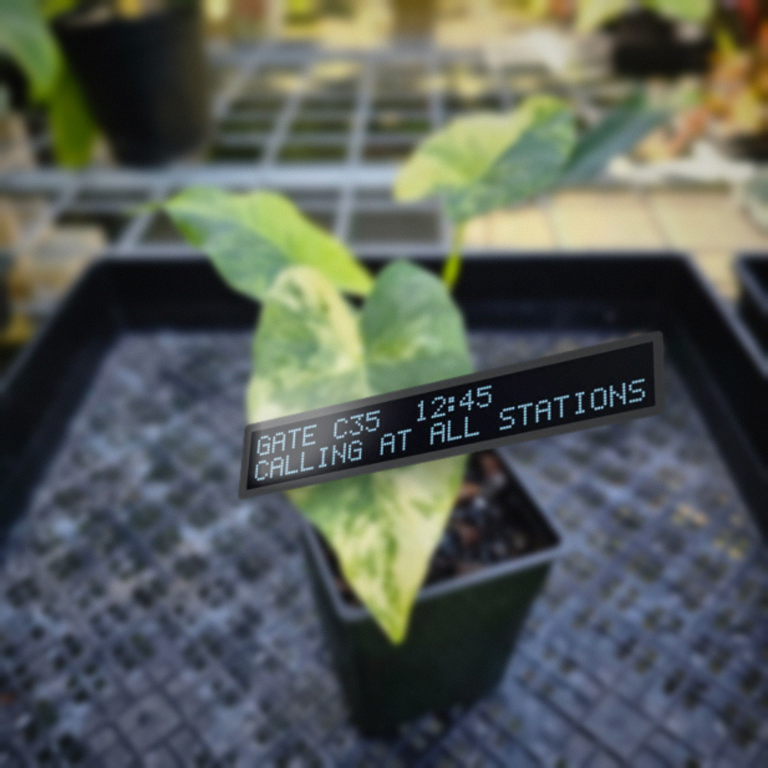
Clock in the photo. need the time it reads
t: 12:45
